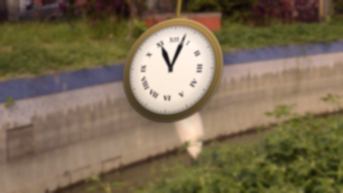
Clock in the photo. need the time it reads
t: 11:03
